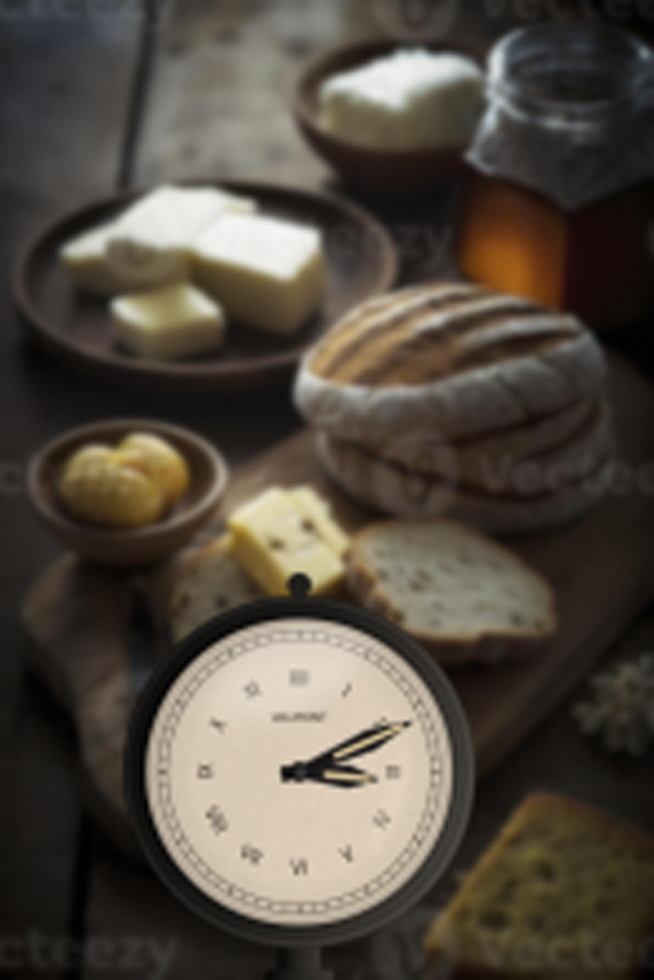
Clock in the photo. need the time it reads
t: 3:11
